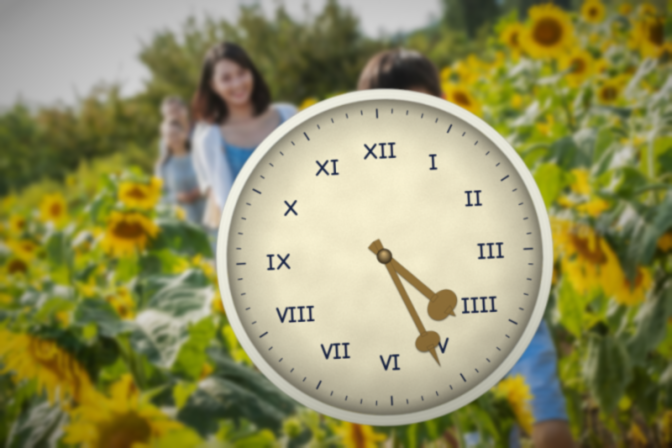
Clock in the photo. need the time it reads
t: 4:26
